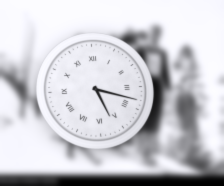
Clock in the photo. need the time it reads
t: 5:18
